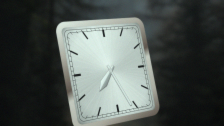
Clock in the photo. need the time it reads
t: 7:26
